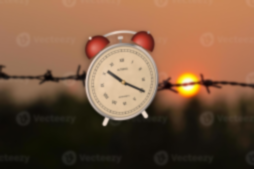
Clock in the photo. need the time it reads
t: 10:20
